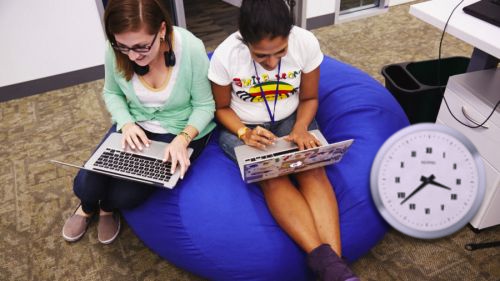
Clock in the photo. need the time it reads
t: 3:38
